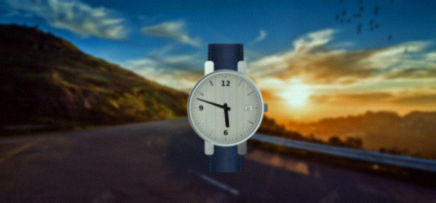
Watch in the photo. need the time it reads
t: 5:48
